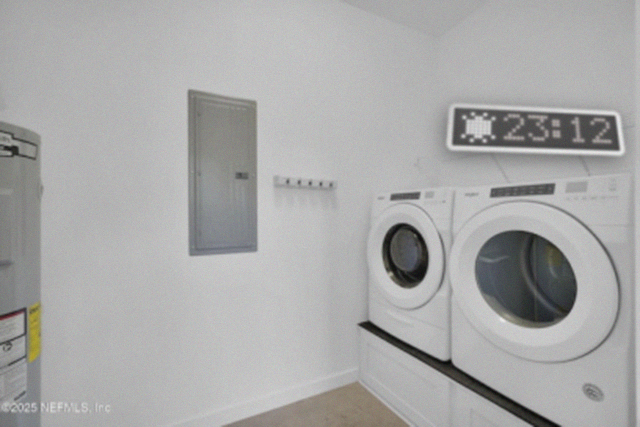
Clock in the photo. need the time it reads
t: 23:12
